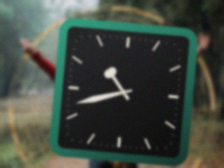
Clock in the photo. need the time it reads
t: 10:42
